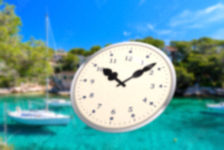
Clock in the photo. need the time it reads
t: 10:08
